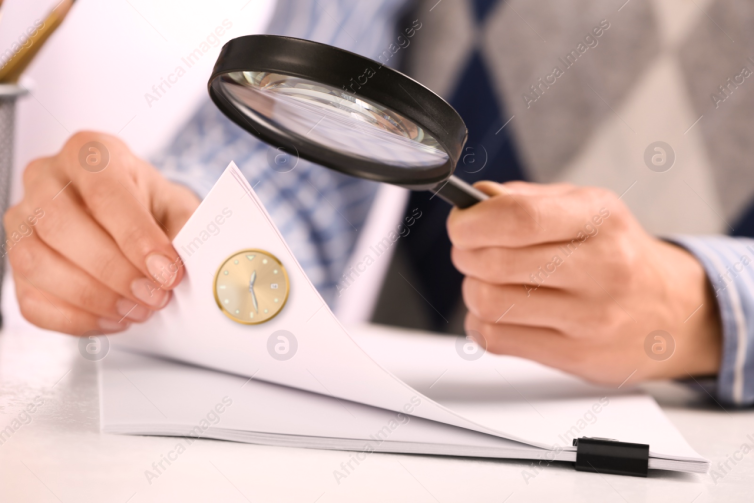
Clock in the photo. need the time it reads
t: 12:28
